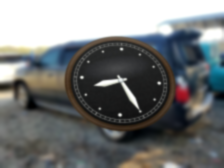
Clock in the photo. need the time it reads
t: 8:25
